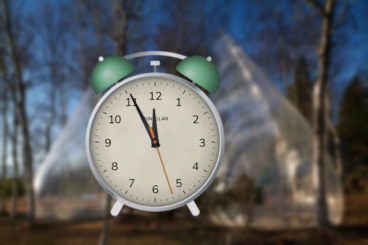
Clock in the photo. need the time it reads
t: 11:55:27
